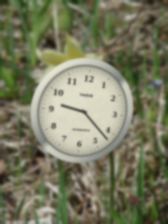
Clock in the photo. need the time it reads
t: 9:22
